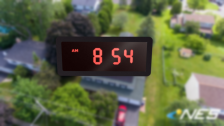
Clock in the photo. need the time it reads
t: 8:54
